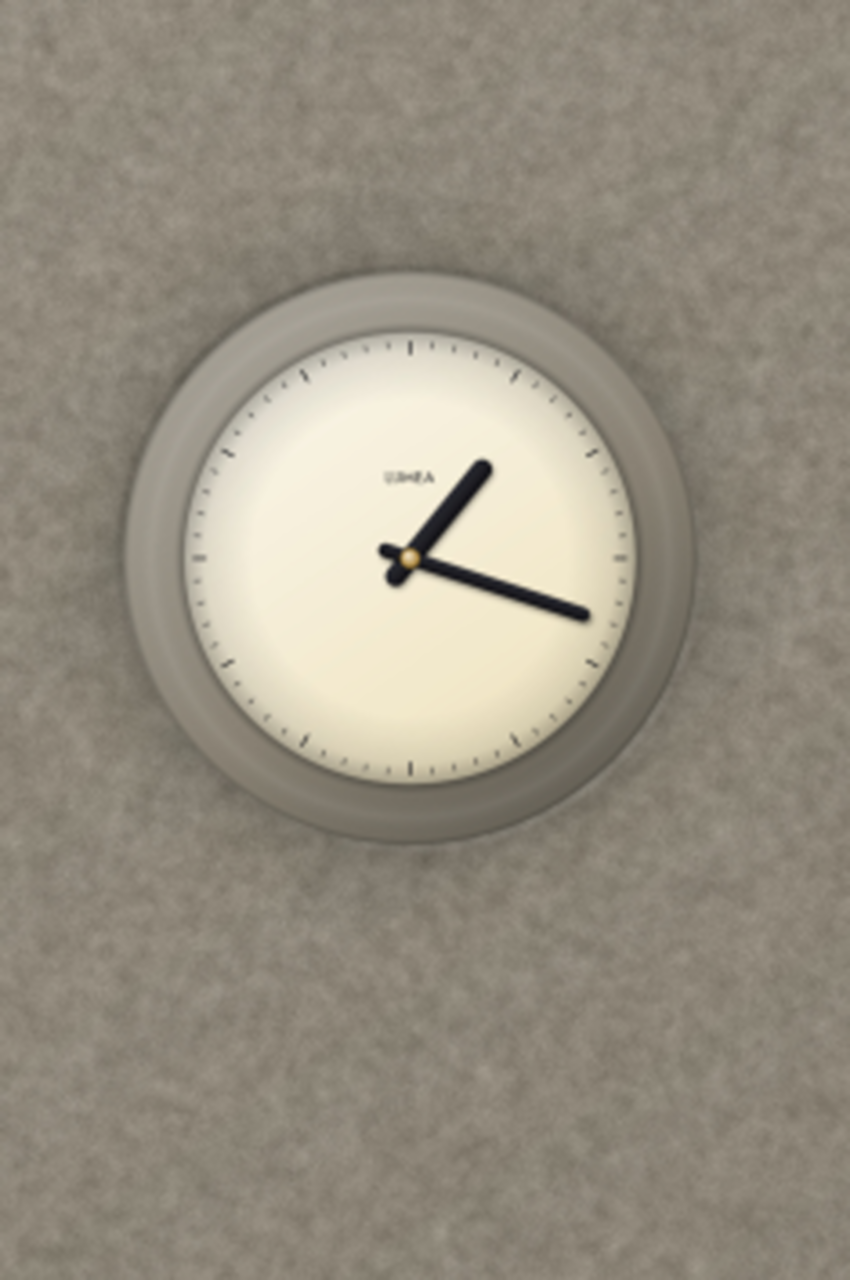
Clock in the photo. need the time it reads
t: 1:18
